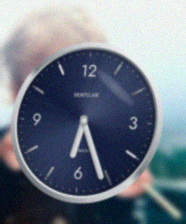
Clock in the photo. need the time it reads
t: 6:26
